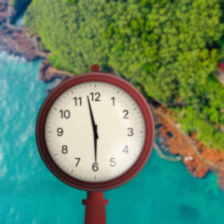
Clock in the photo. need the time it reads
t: 5:58
